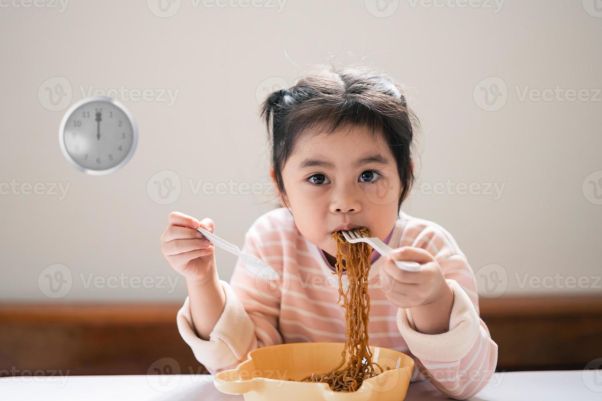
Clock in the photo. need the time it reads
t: 12:00
